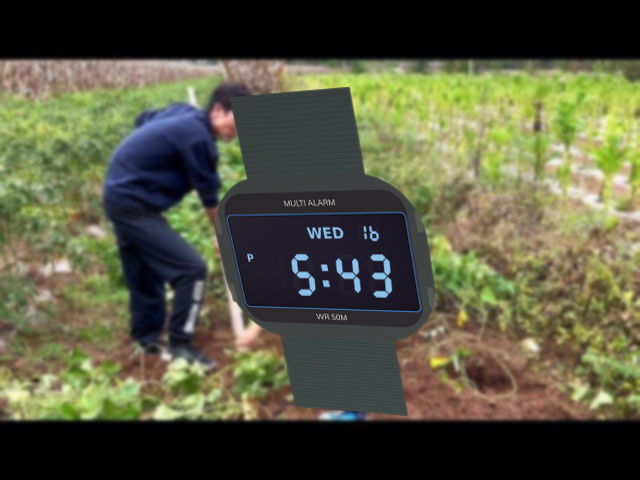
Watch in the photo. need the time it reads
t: 5:43
